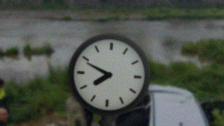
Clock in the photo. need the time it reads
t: 7:49
